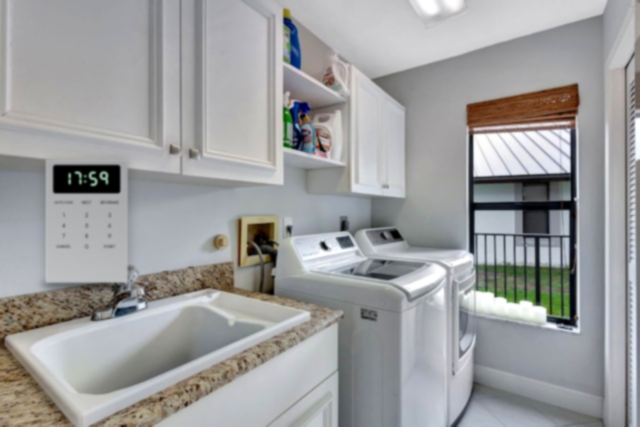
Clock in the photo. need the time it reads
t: 17:59
